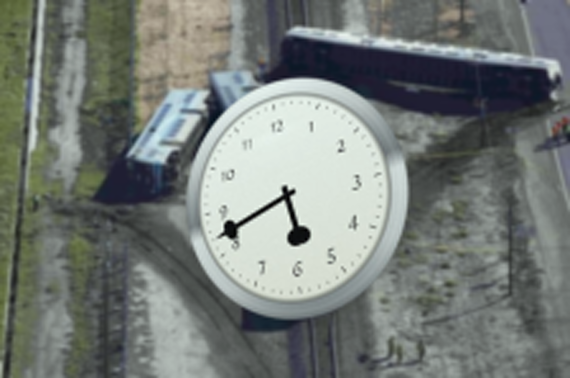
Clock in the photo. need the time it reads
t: 5:42
